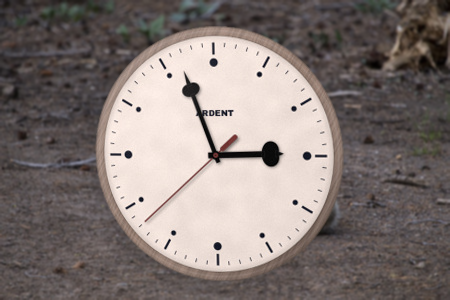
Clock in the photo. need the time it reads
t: 2:56:38
